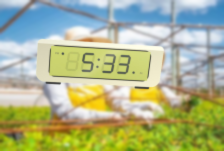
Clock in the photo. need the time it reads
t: 5:33
